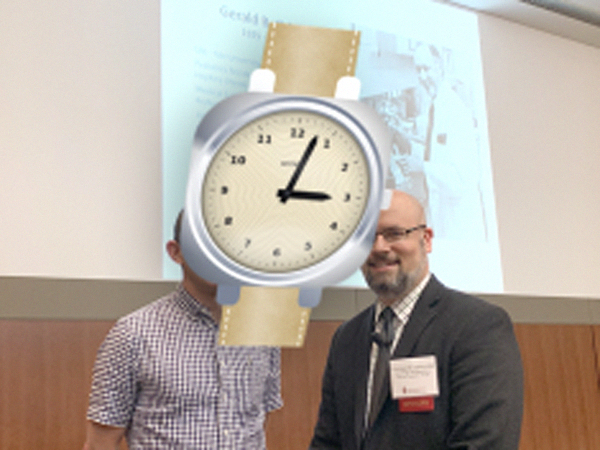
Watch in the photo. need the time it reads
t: 3:03
